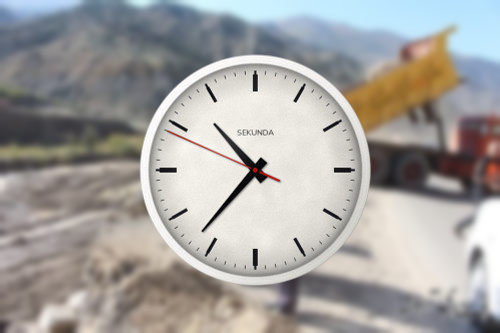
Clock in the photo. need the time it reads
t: 10:36:49
